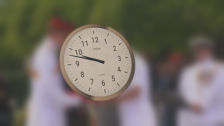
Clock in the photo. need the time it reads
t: 9:48
